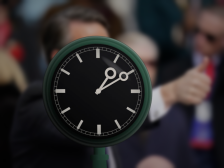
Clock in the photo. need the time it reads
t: 1:10
